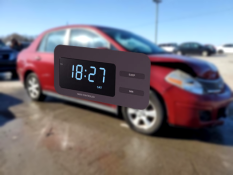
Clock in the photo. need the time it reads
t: 18:27
